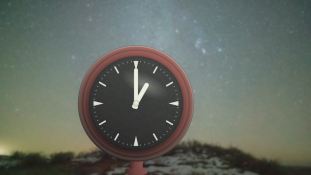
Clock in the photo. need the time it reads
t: 1:00
